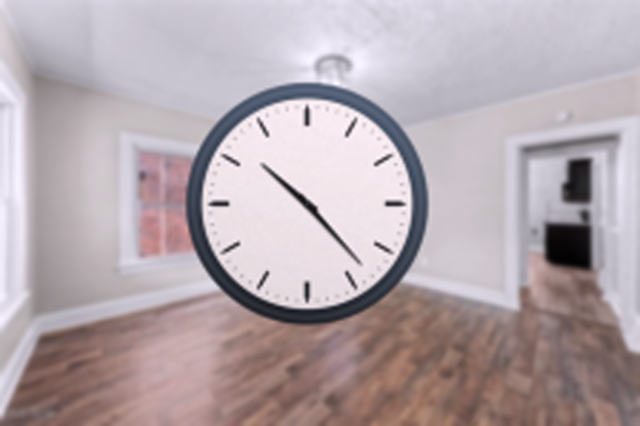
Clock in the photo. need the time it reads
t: 10:23
